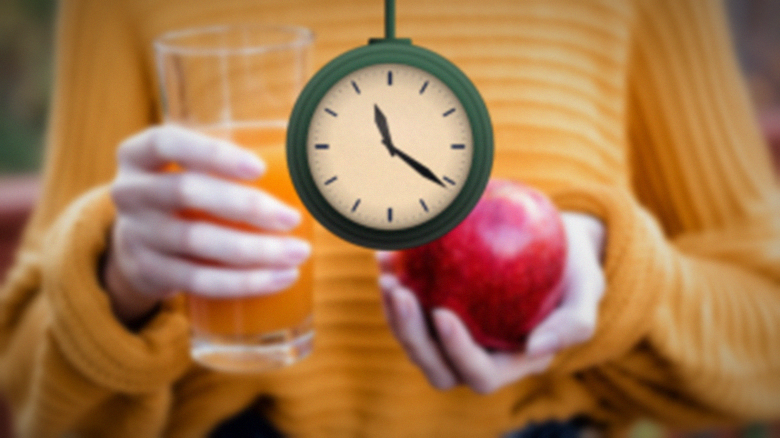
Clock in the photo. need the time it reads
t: 11:21
